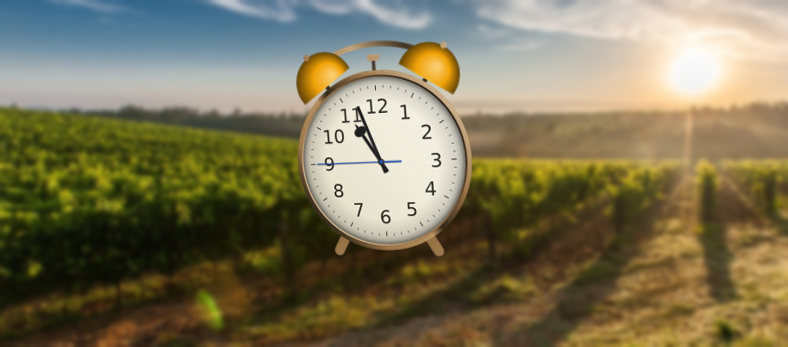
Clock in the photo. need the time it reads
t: 10:56:45
